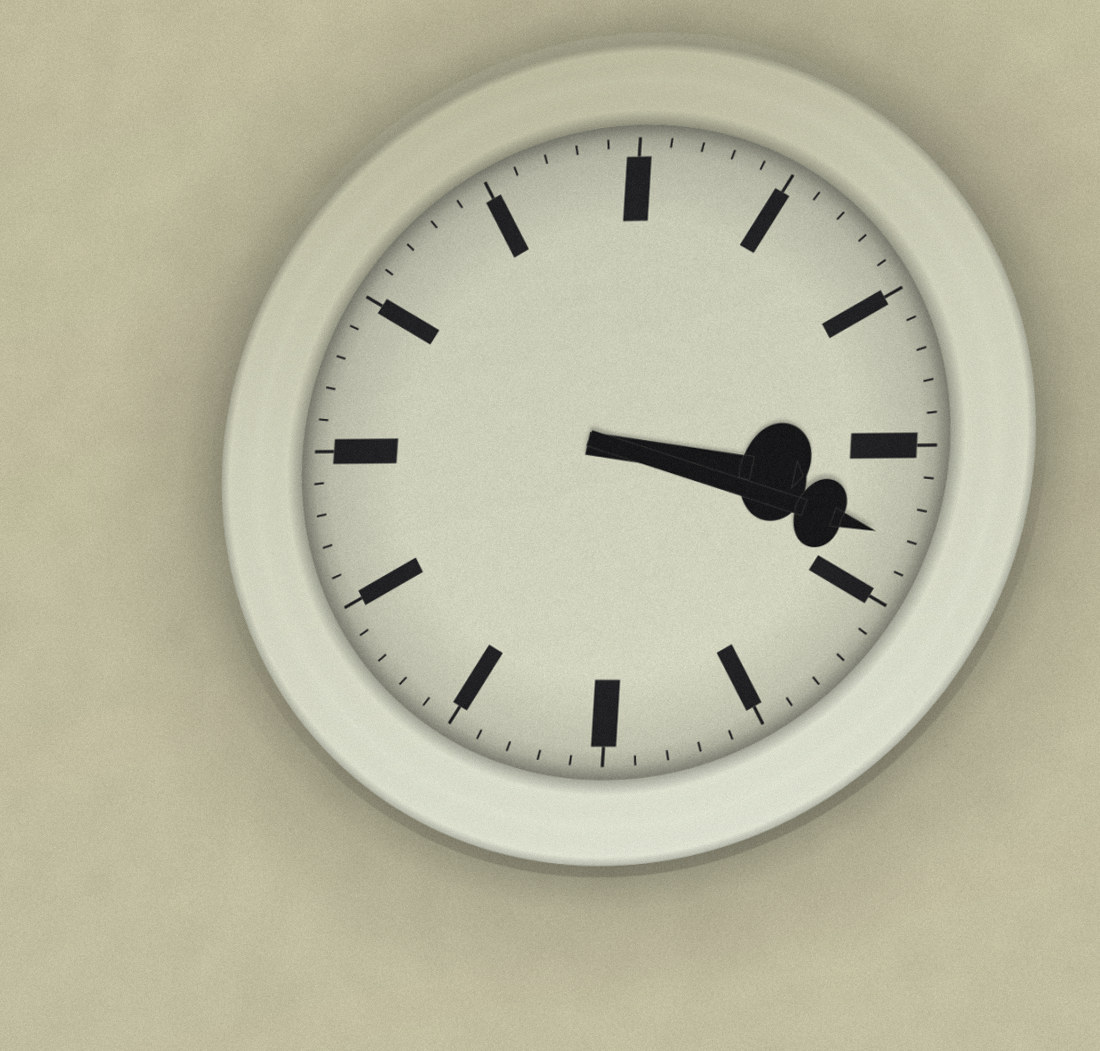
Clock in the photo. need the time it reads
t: 3:18
